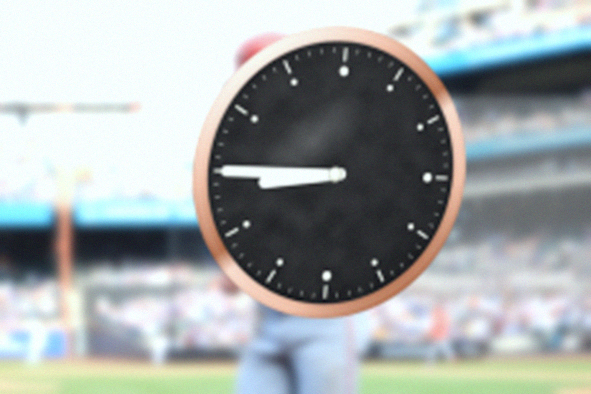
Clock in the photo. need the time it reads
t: 8:45
